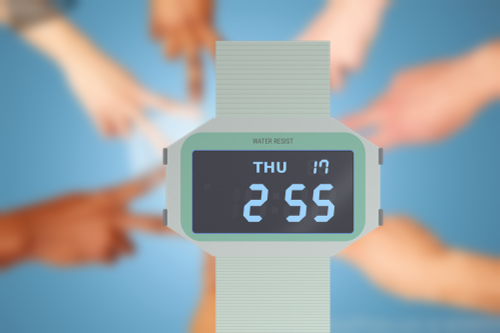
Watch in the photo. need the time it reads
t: 2:55
